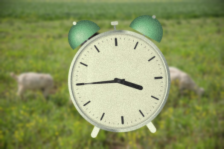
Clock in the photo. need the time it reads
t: 3:45
